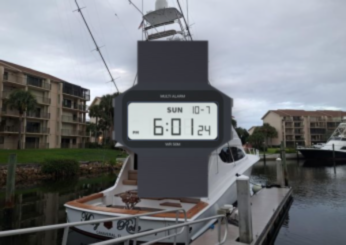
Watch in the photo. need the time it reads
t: 6:01:24
